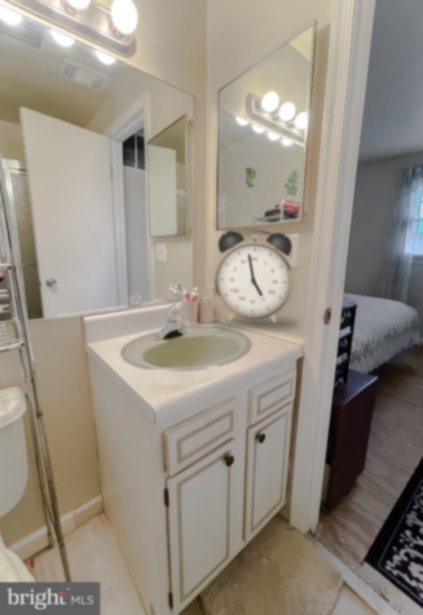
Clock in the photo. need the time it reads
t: 4:58
